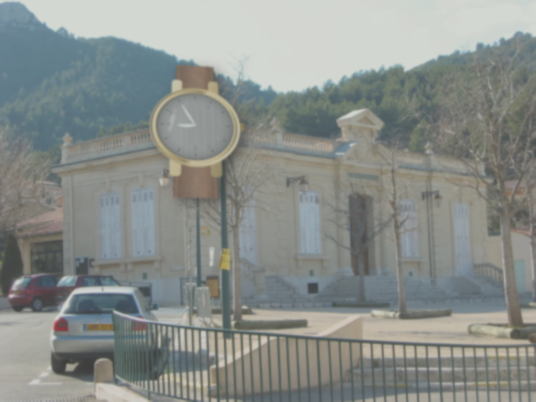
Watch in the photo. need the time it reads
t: 8:55
